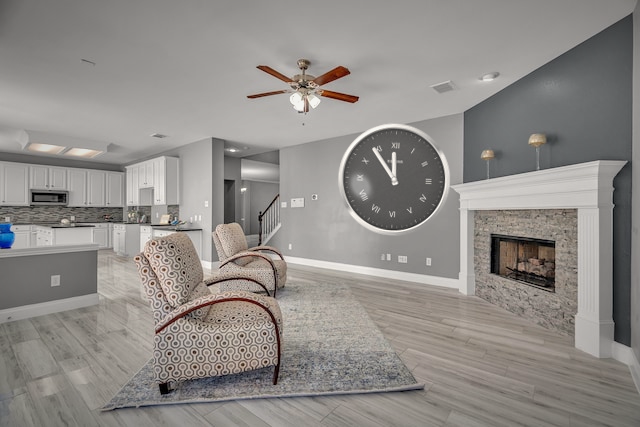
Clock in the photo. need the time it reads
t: 11:54
